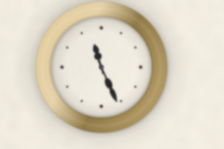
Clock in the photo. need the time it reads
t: 11:26
